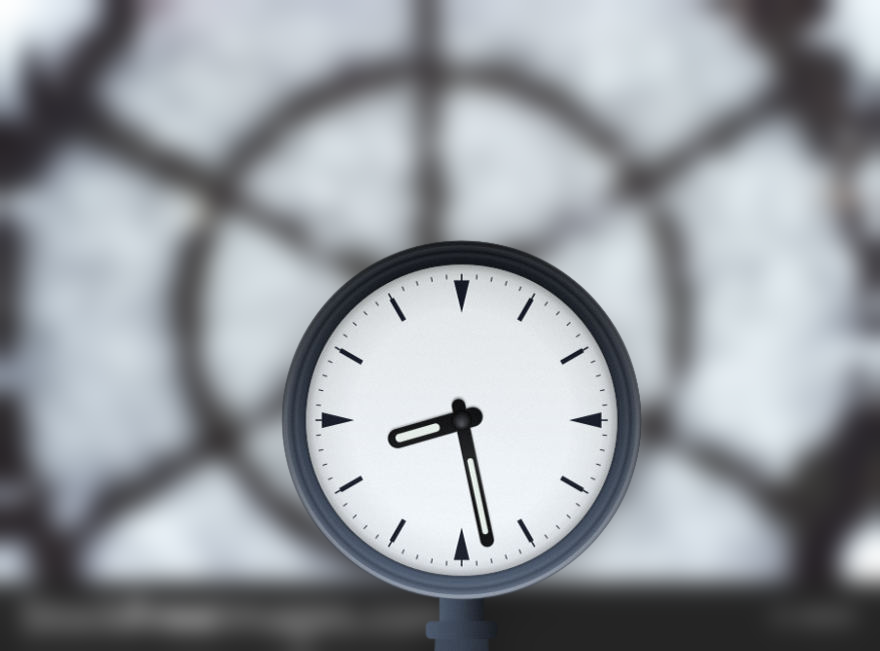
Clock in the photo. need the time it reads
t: 8:28
